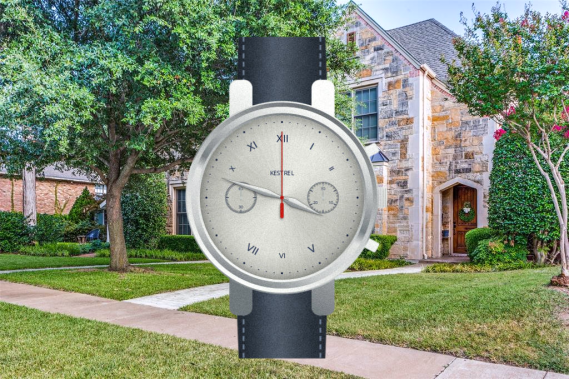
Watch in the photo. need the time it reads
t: 3:48
